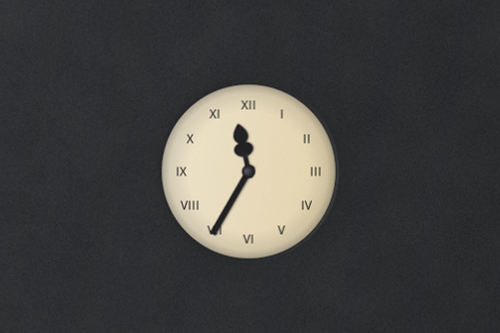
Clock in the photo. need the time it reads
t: 11:35
